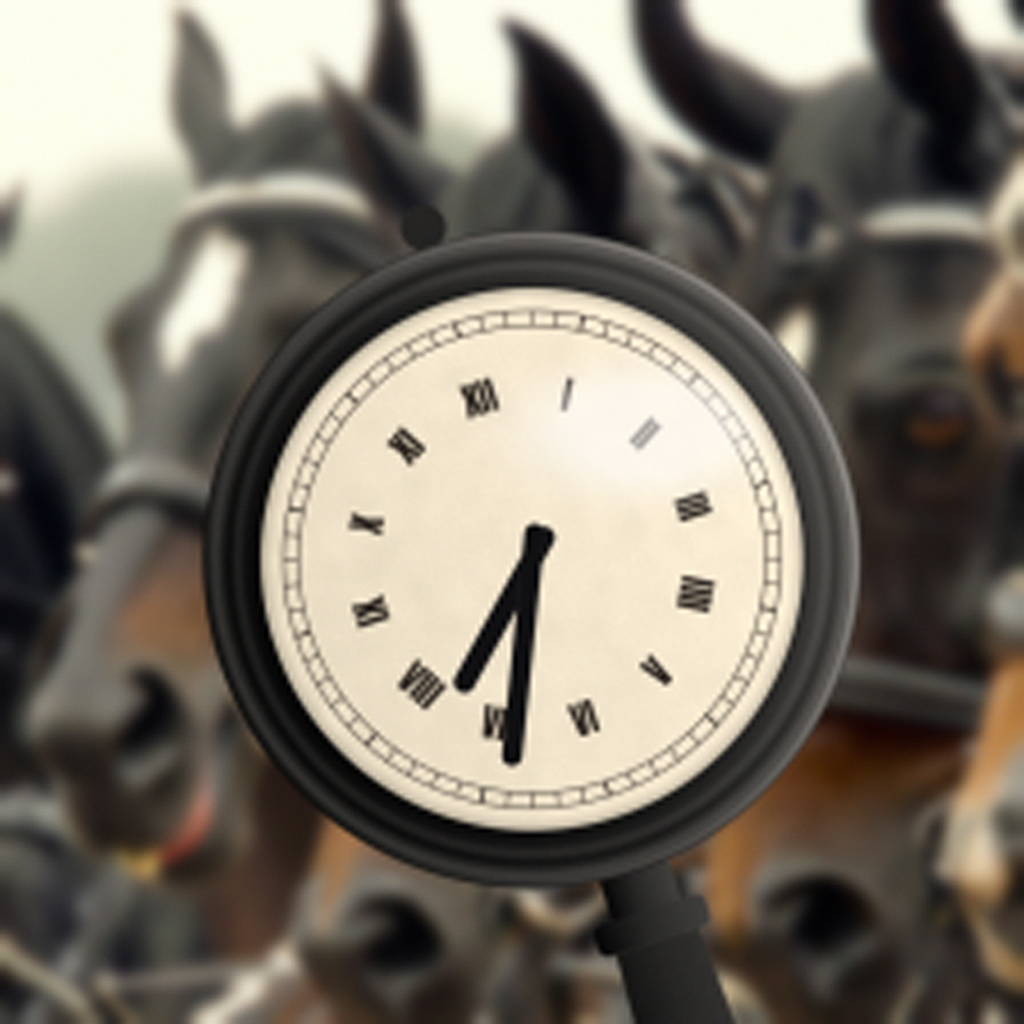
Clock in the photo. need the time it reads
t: 7:34
